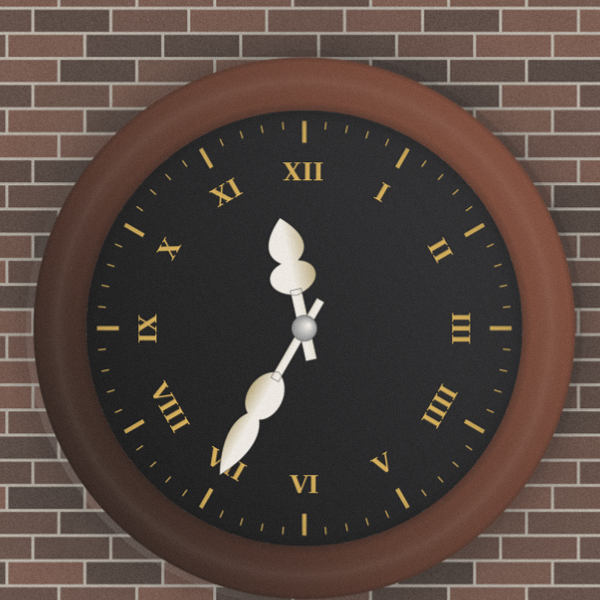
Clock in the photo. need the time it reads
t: 11:35
